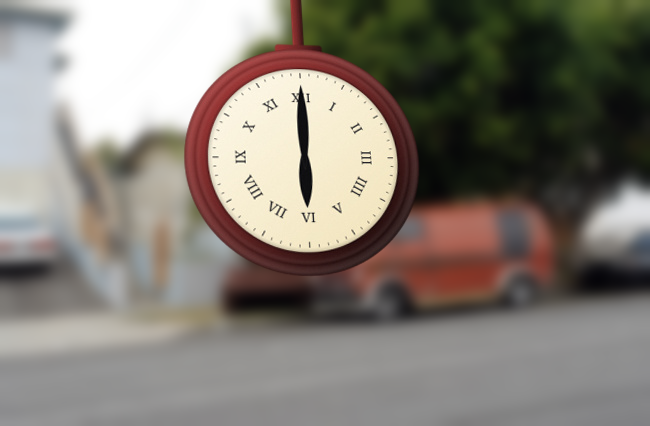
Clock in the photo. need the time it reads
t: 6:00
